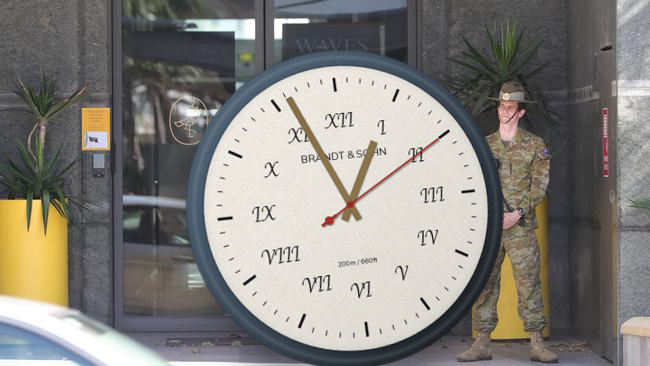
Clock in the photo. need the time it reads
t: 12:56:10
